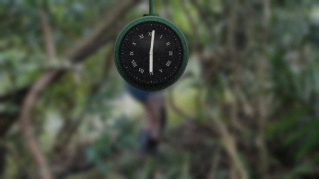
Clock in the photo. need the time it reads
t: 6:01
